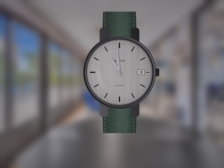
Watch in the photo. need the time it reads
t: 10:59
